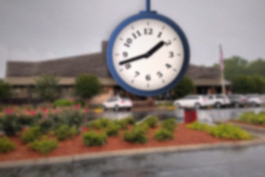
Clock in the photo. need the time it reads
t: 1:42
